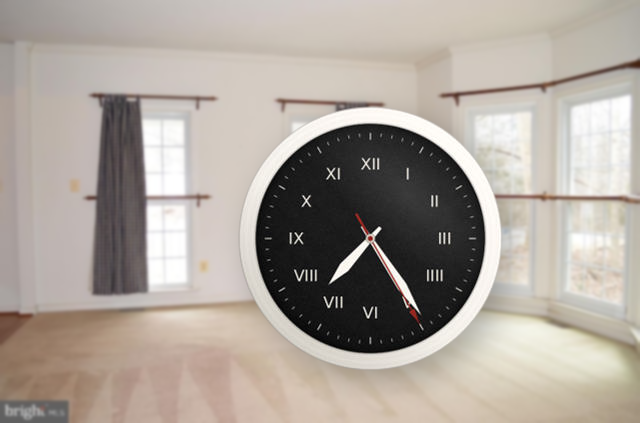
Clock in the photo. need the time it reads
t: 7:24:25
